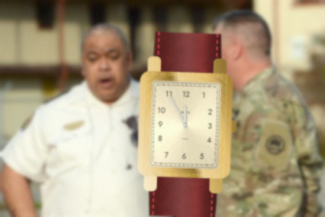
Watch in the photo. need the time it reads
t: 11:55
